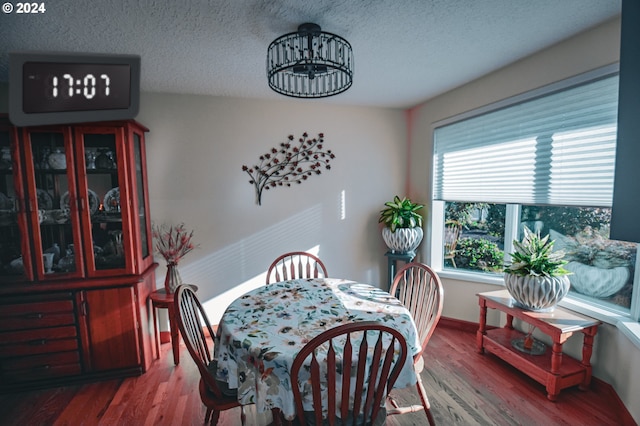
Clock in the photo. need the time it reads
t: 17:07
